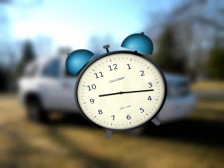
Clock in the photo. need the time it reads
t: 9:17
